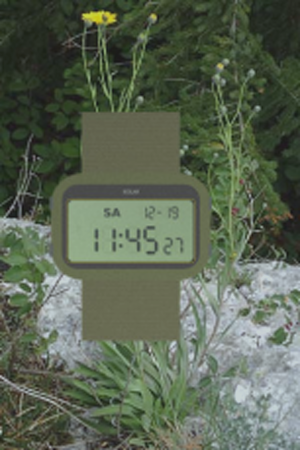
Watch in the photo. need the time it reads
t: 11:45:27
